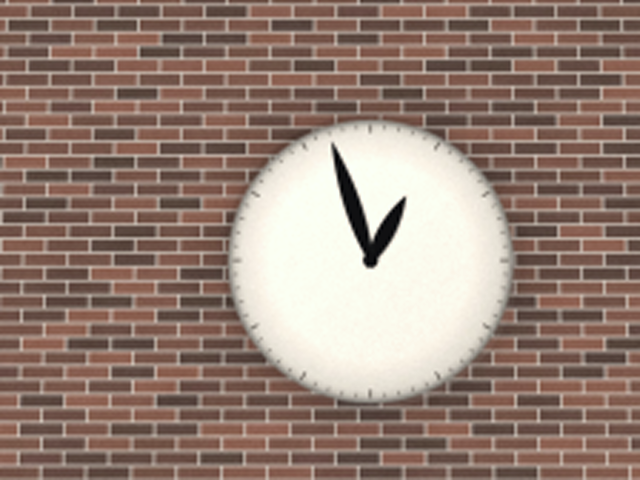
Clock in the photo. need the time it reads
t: 12:57
